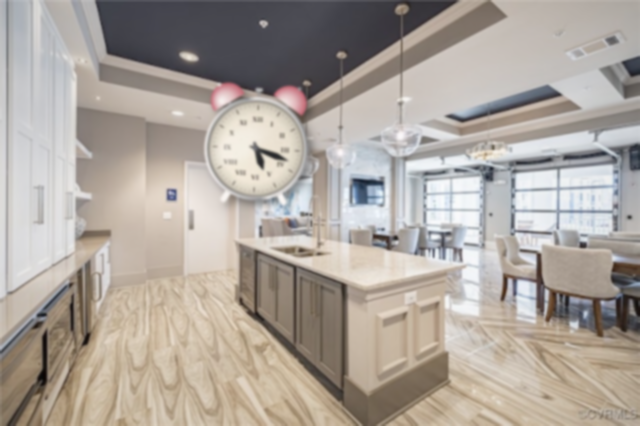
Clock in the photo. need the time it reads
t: 5:18
